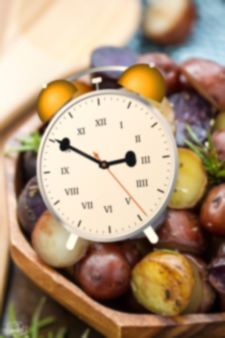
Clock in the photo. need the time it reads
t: 2:50:24
